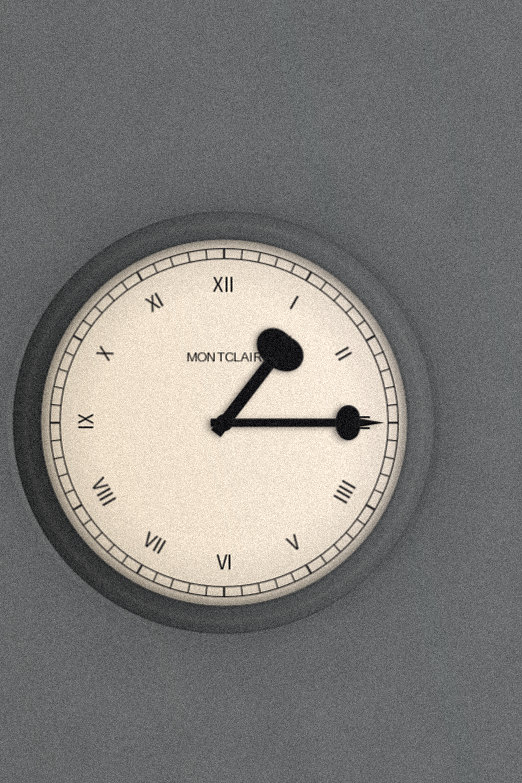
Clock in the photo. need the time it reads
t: 1:15
